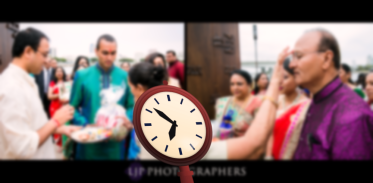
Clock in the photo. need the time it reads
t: 6:52
